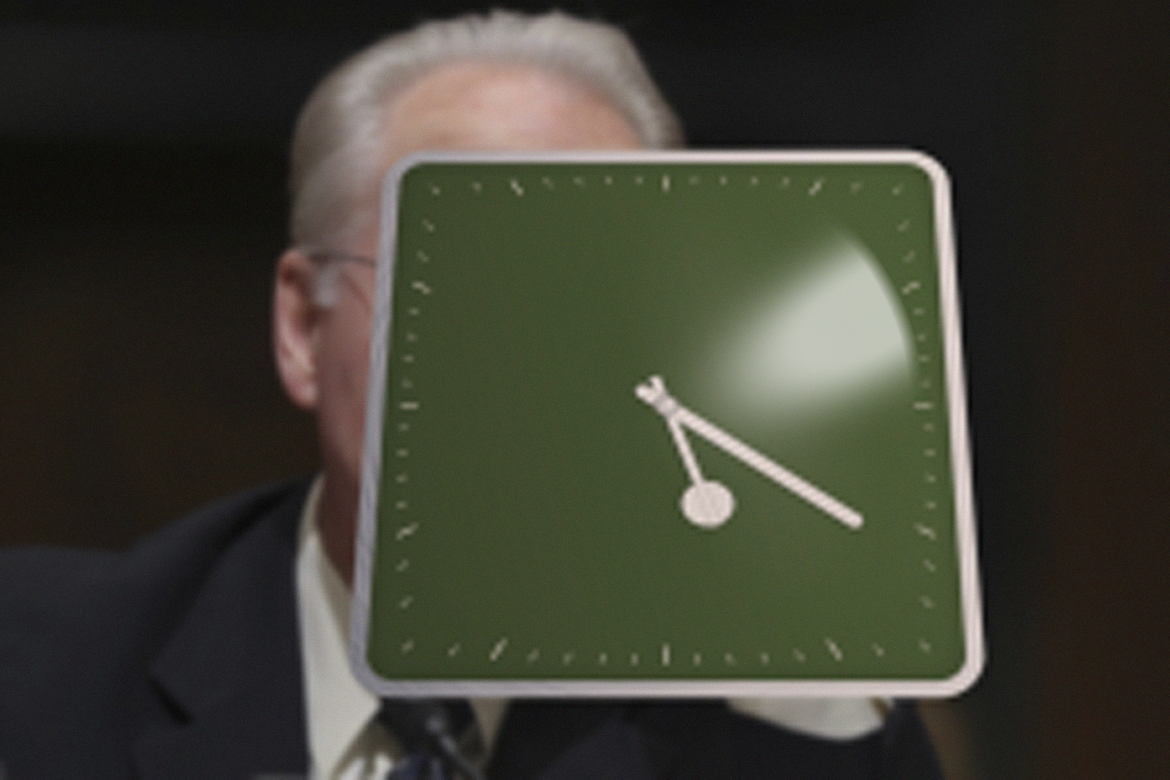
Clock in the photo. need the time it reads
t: 5:21
